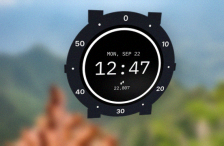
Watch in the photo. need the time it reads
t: 12:47
